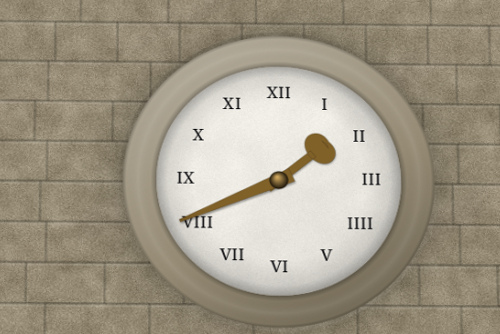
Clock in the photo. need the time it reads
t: 1:41
